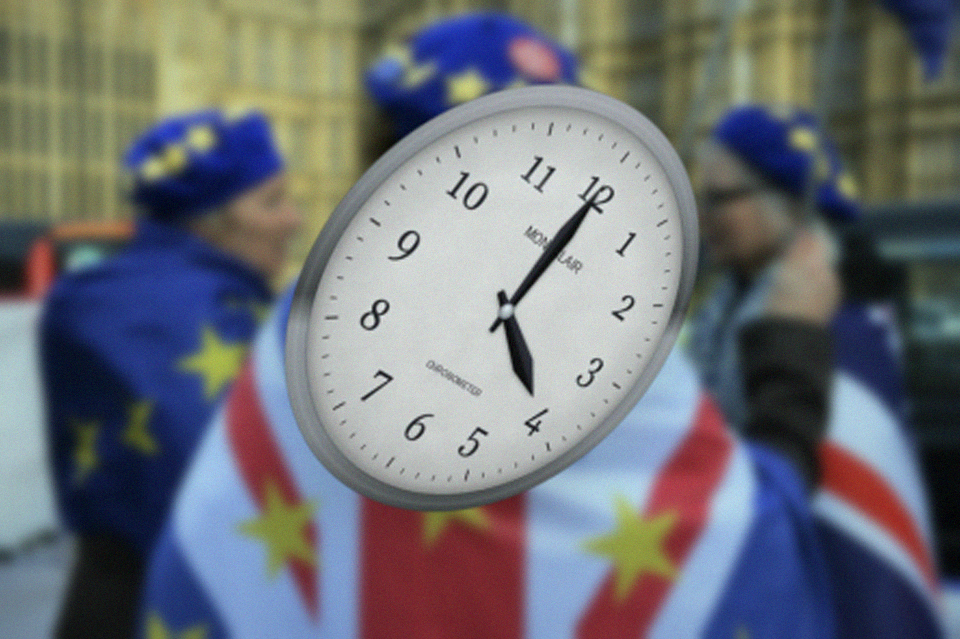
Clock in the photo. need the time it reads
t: 4:00
